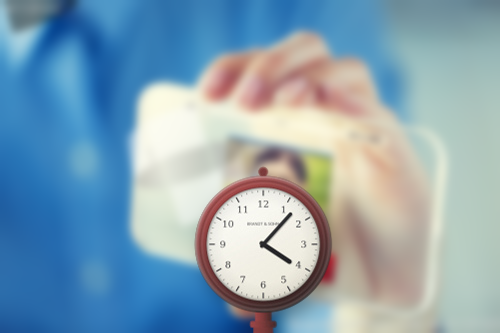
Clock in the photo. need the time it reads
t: 4:07
